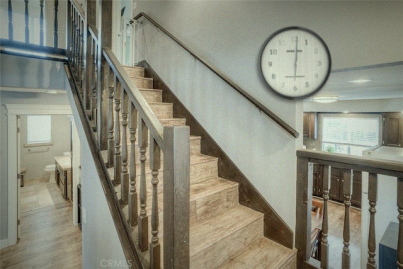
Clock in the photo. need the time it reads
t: 6:01
